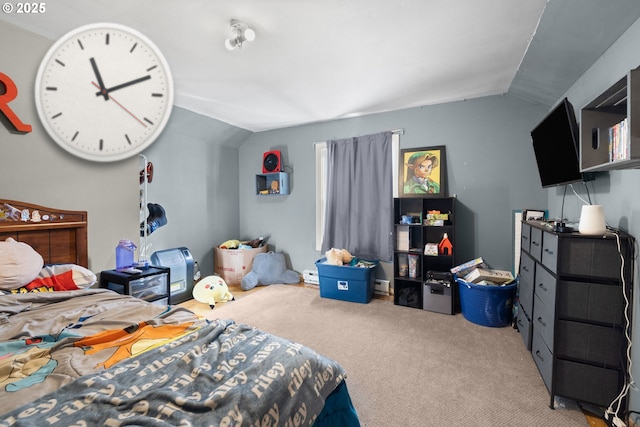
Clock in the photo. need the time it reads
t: 11:11:21
